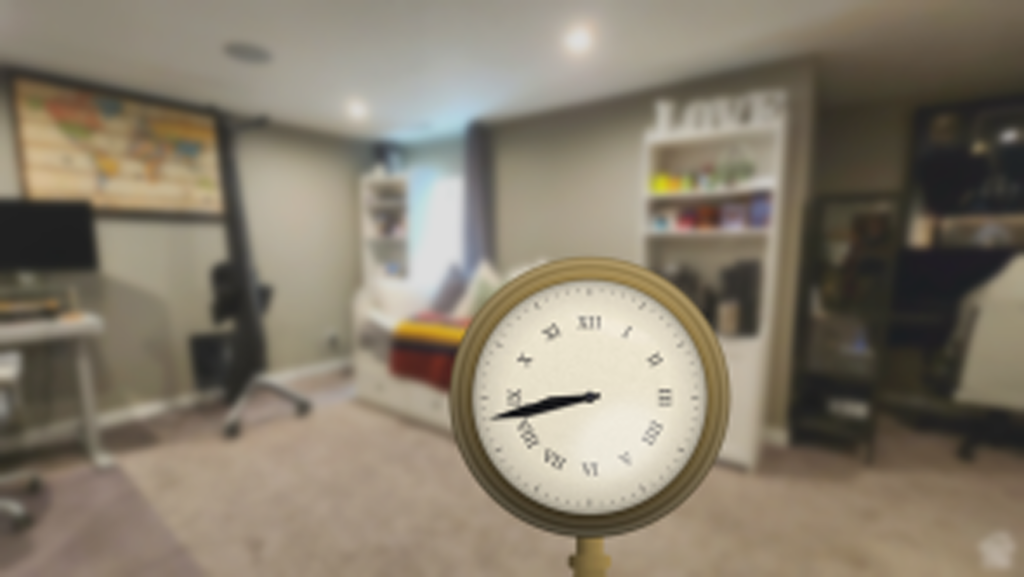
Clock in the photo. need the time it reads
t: 8:43
